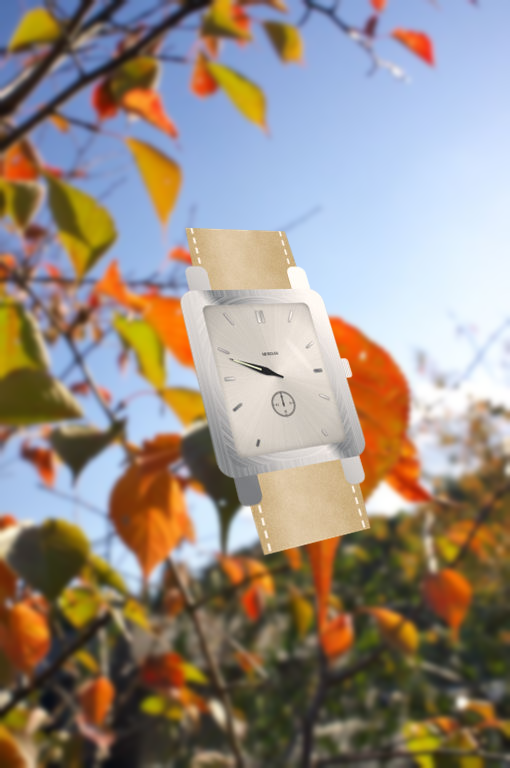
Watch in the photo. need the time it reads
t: 9:49
